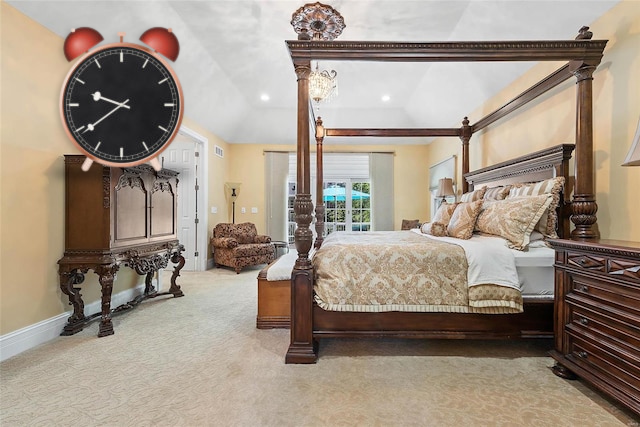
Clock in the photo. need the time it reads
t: 9:39
